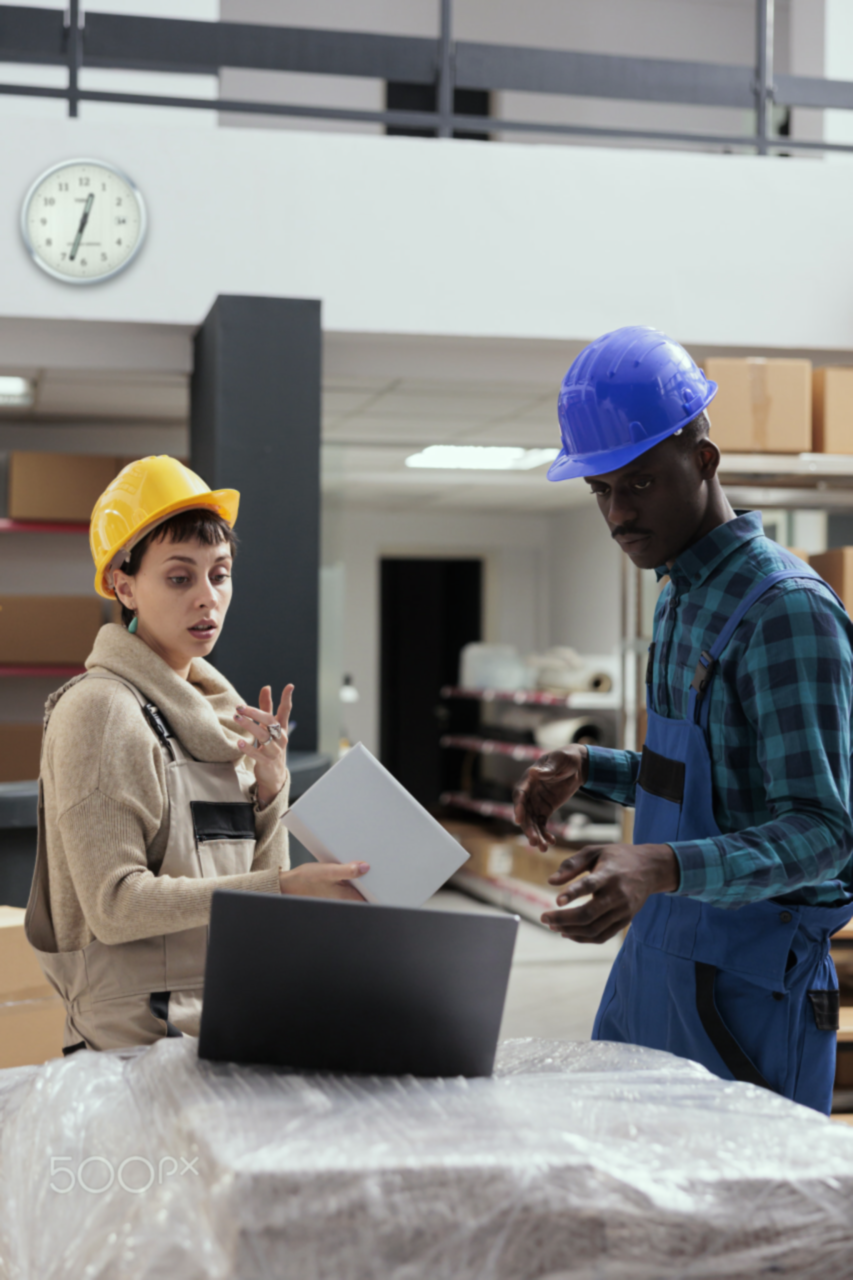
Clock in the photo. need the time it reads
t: 12:33
